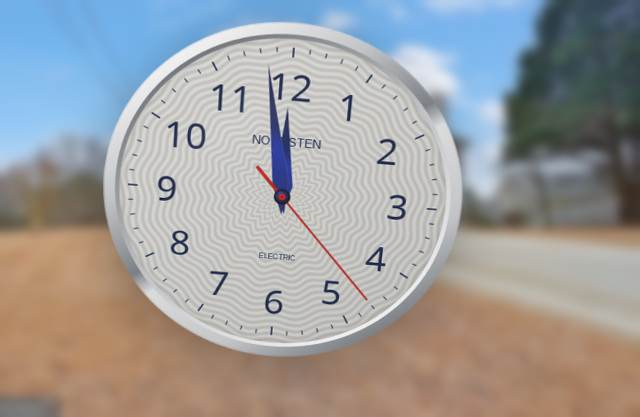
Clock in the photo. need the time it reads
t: 11:58:23
